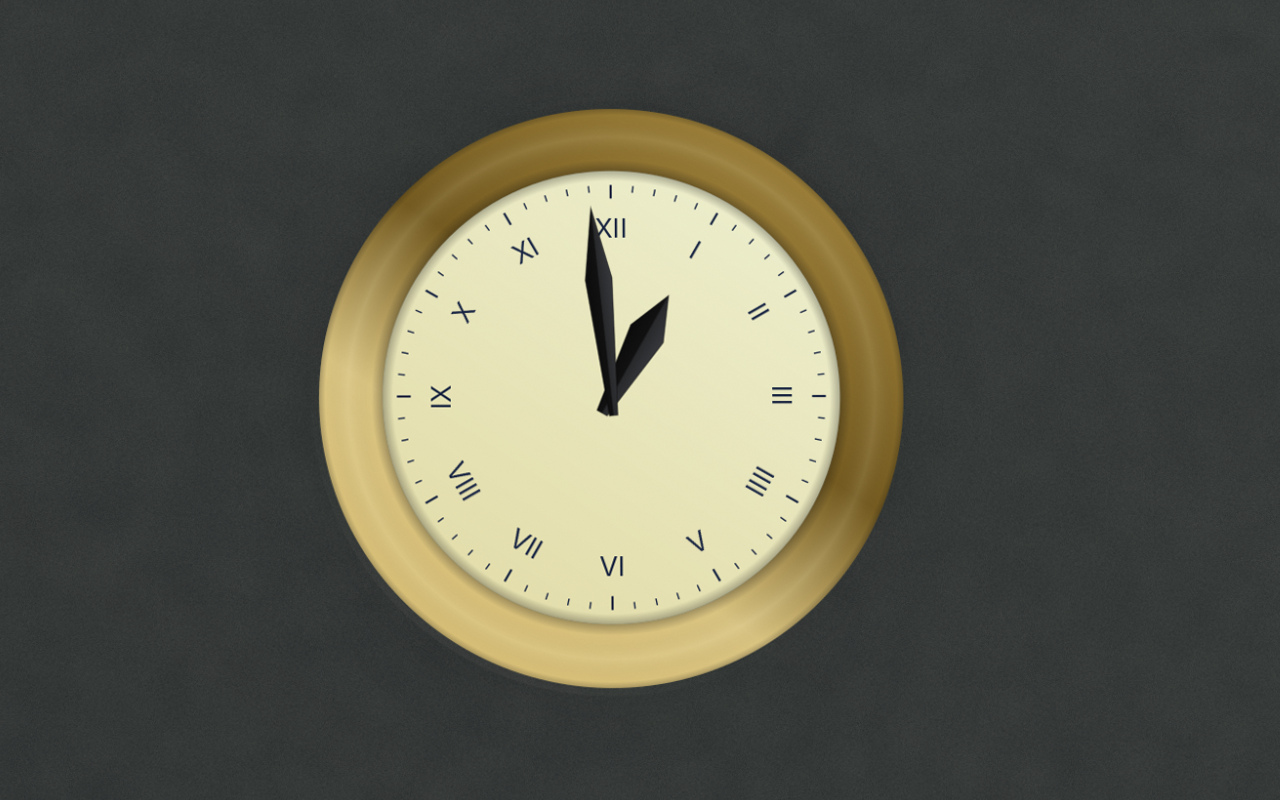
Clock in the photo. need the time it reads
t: 12:59
